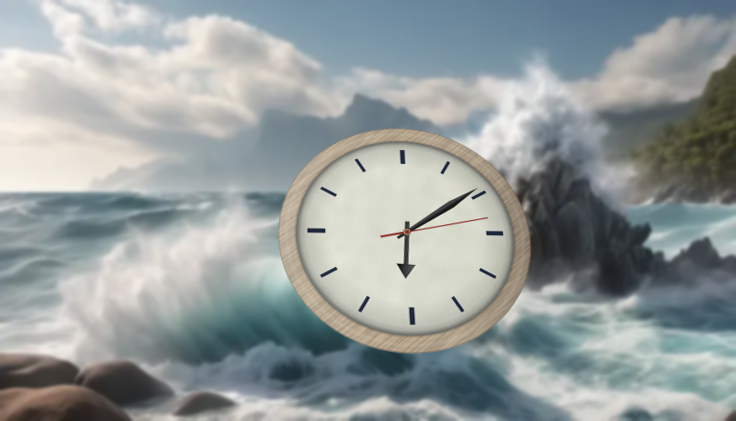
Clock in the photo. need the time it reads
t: 6:09:13
